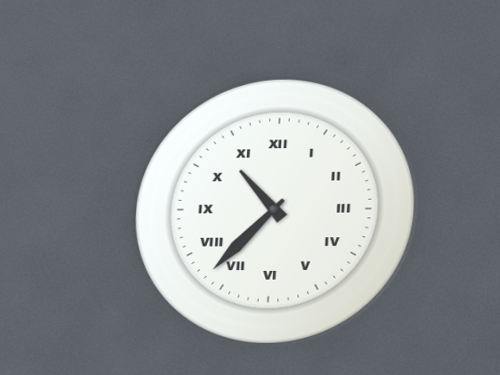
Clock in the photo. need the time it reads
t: 10:37
